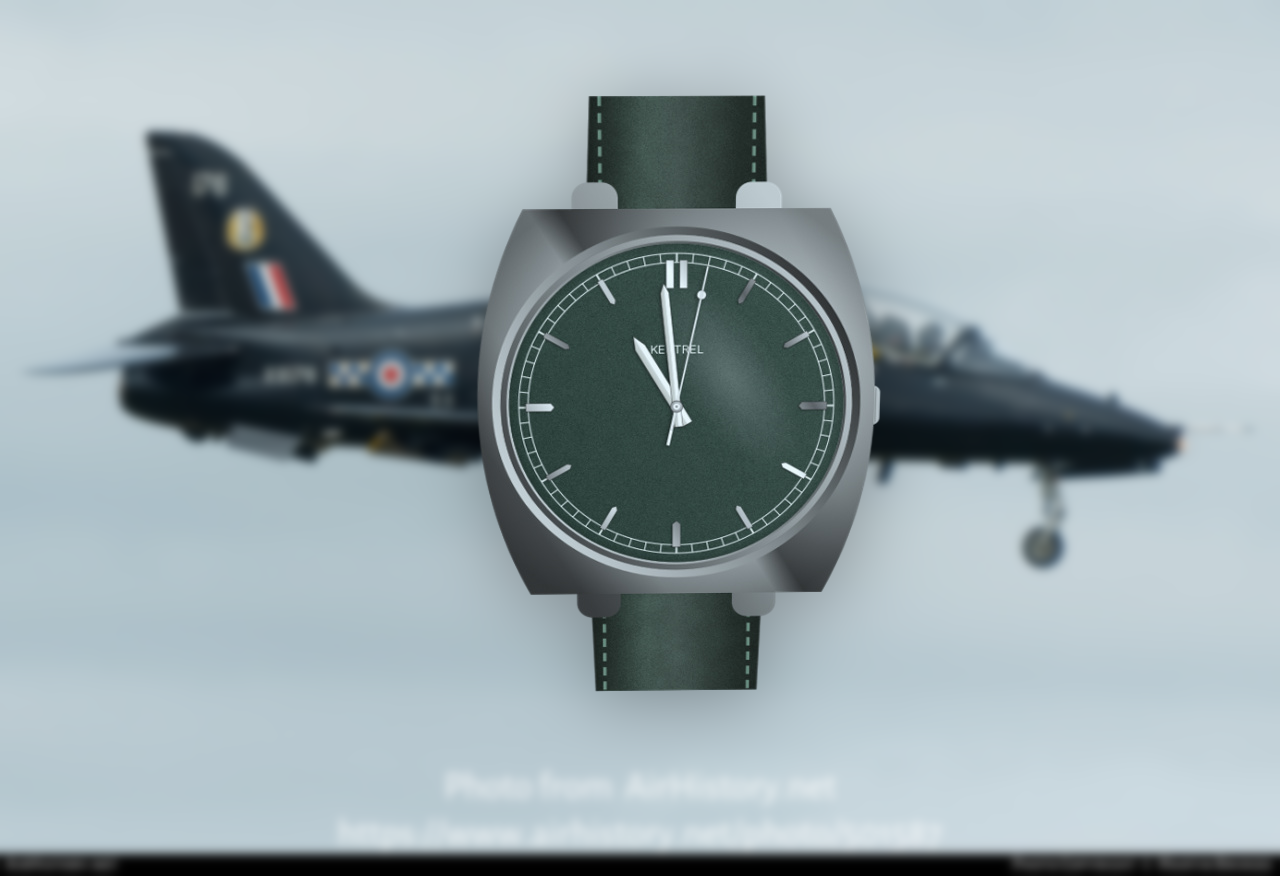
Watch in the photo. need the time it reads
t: 10:59:02
